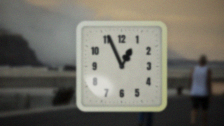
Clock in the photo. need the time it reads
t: 12:56
